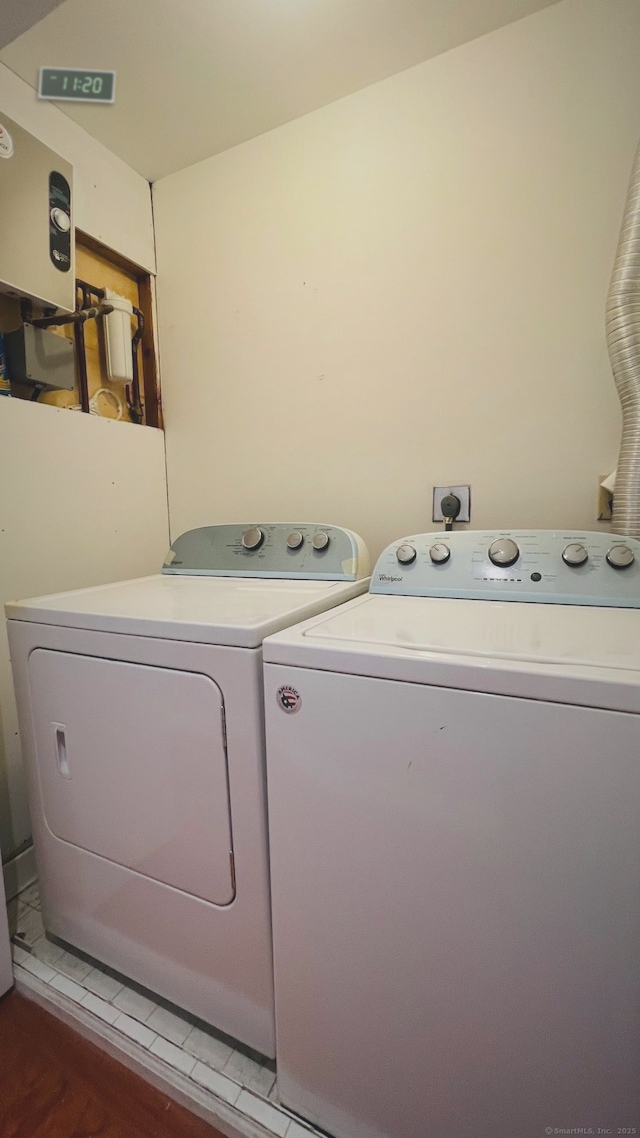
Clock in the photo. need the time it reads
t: 11:20
